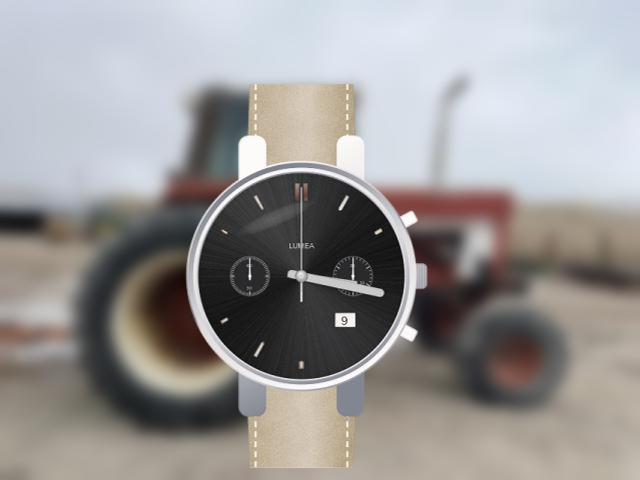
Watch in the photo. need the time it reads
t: 3:17
